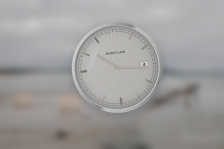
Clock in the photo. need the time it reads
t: 10:16
